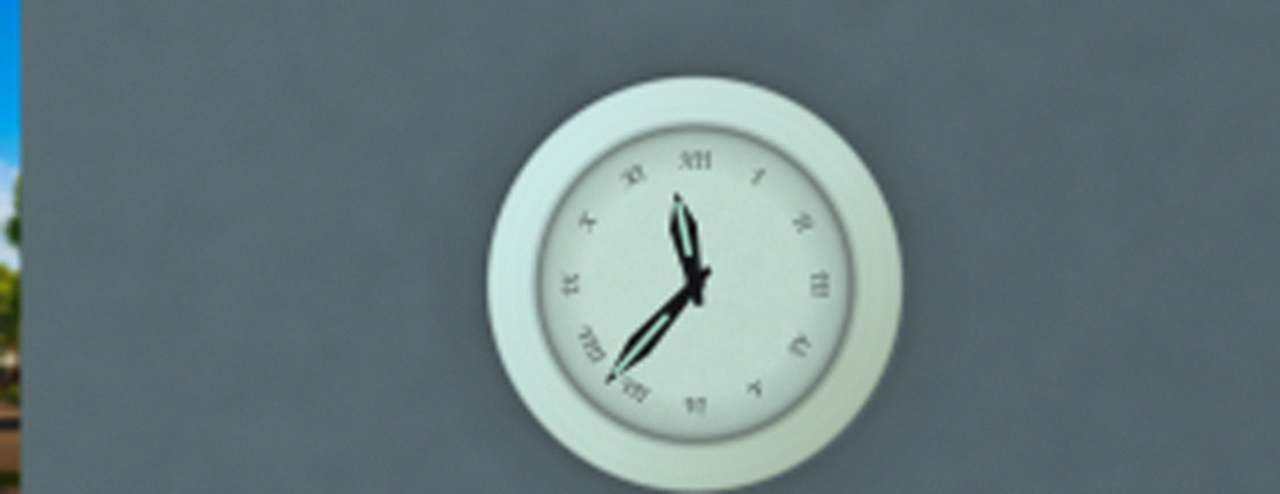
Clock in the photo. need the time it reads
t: 11:37
